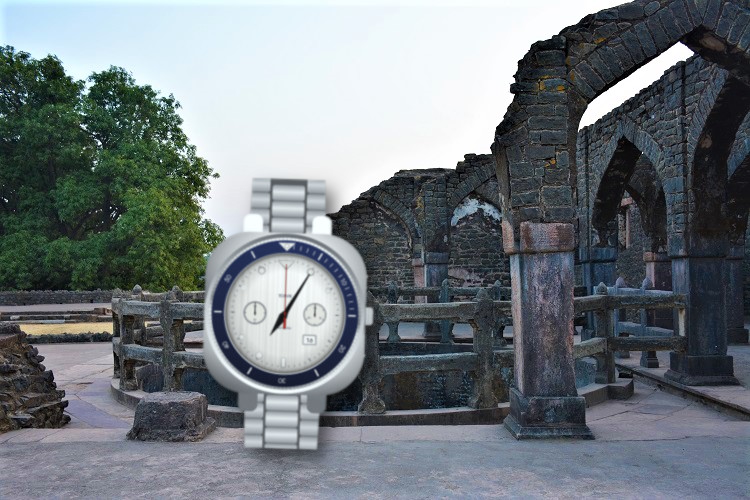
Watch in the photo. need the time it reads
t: 7:05
